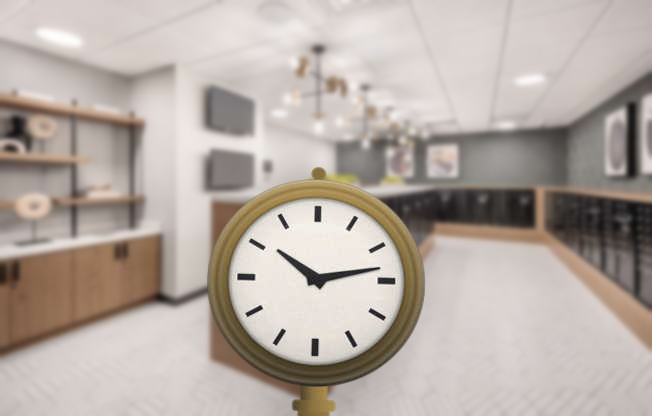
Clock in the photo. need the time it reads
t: 10:13
